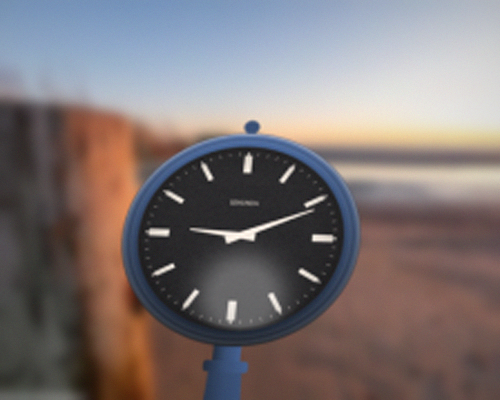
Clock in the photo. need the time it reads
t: 9:11
